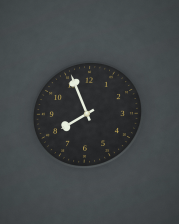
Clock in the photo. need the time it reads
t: 7:56
